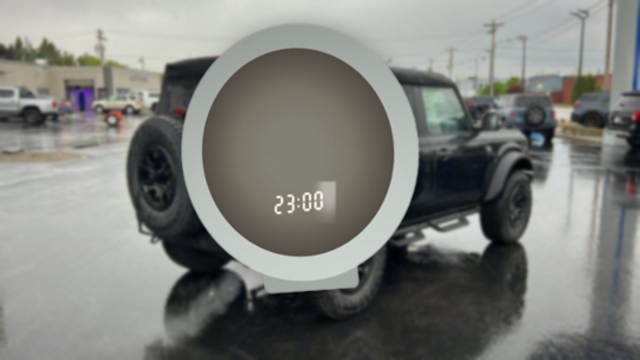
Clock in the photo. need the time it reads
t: 23:00
